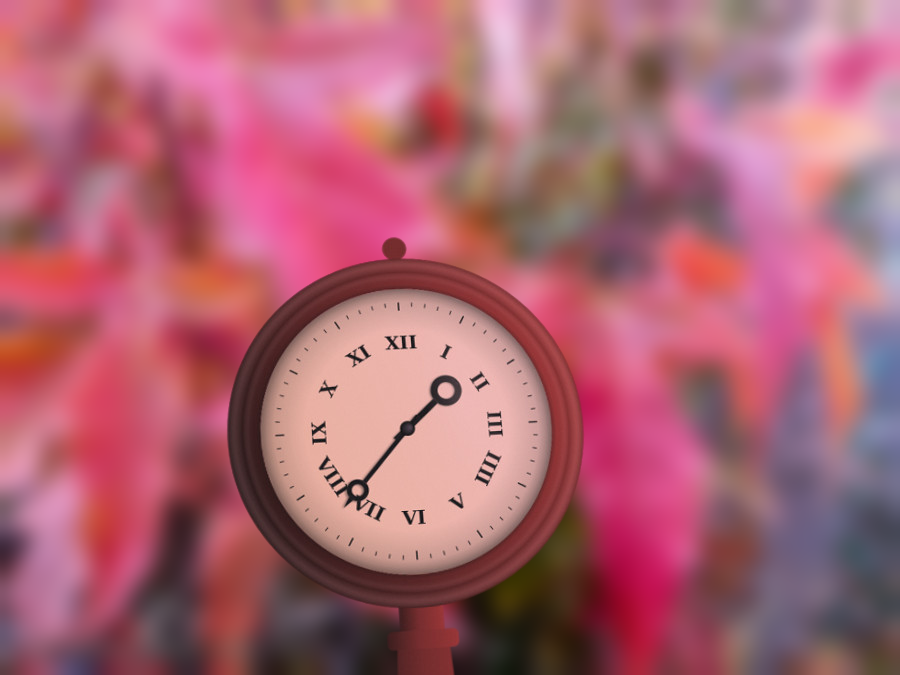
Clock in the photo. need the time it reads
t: 1:37
